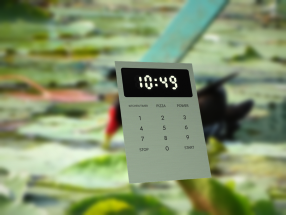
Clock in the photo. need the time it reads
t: 10:49
